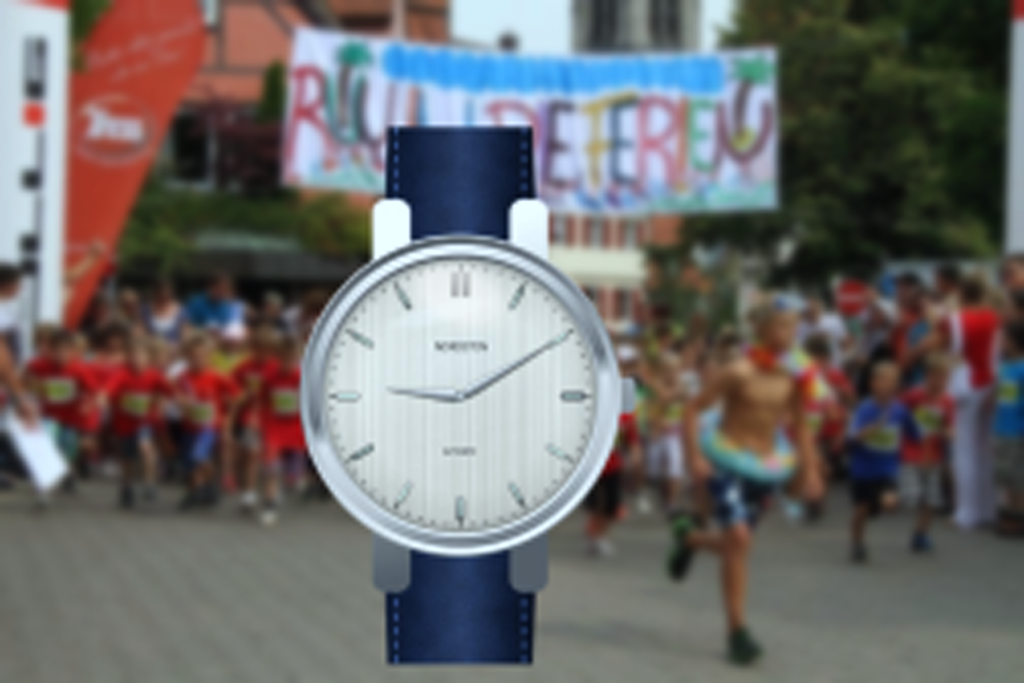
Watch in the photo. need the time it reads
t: 9:10
